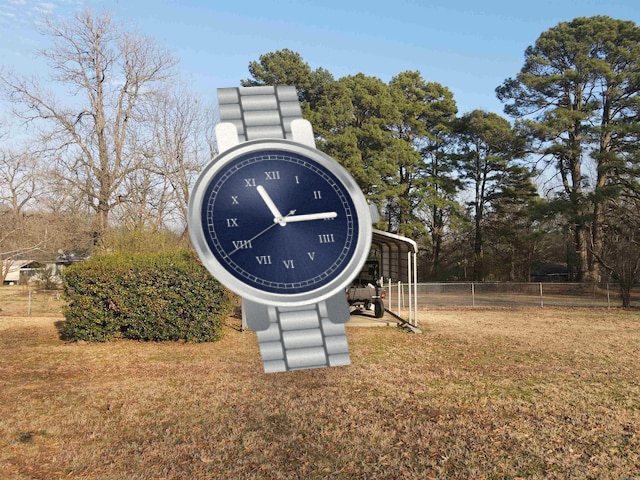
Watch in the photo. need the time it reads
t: 11:14:40
